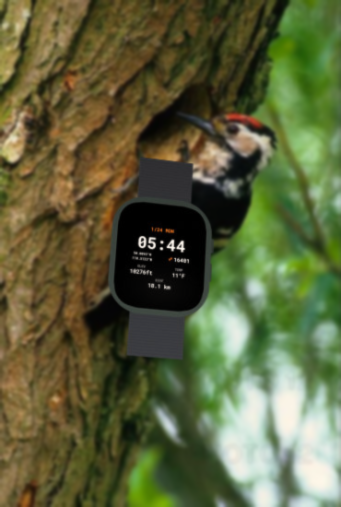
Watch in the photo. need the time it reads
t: 5:44
